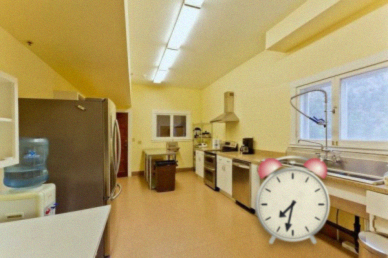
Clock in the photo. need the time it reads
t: 7:32
